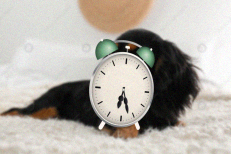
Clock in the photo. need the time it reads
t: 6:27
